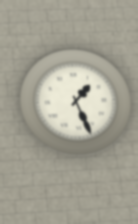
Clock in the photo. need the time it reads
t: 1:27
